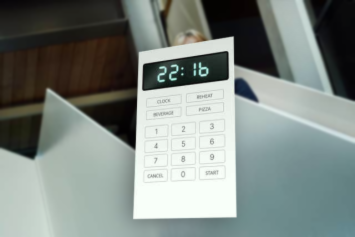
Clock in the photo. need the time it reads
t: 22:16
